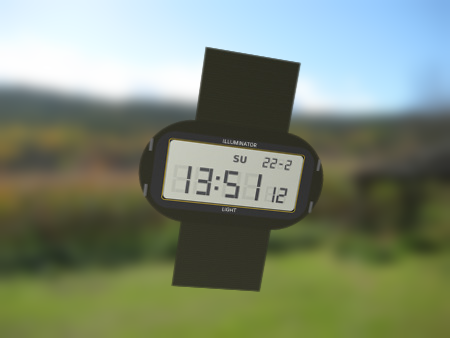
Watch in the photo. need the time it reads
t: 13:51:12
